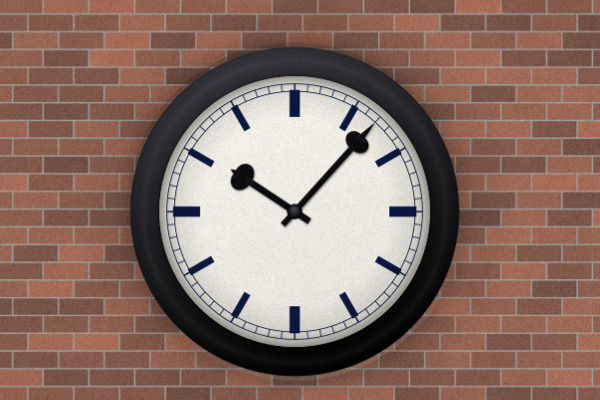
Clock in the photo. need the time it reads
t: 10:07
